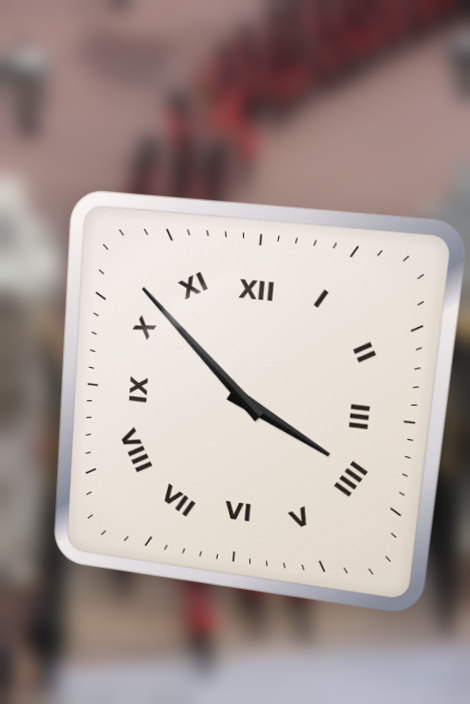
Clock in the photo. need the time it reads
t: 3:52
